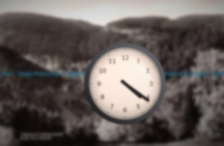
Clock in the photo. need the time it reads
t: 4:21
